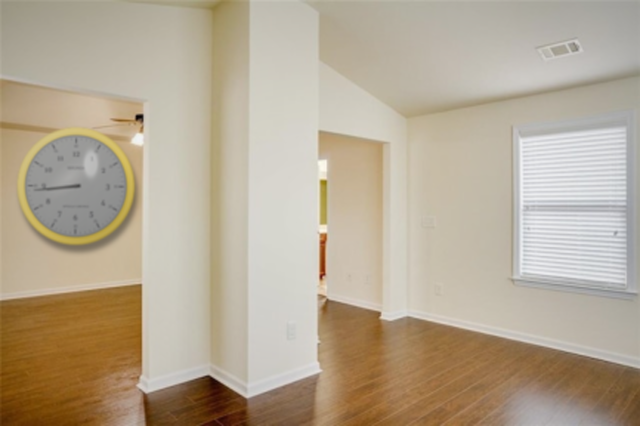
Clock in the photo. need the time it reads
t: 8:44
